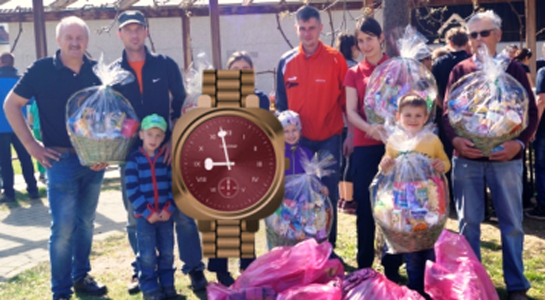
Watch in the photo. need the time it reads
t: 8:58
